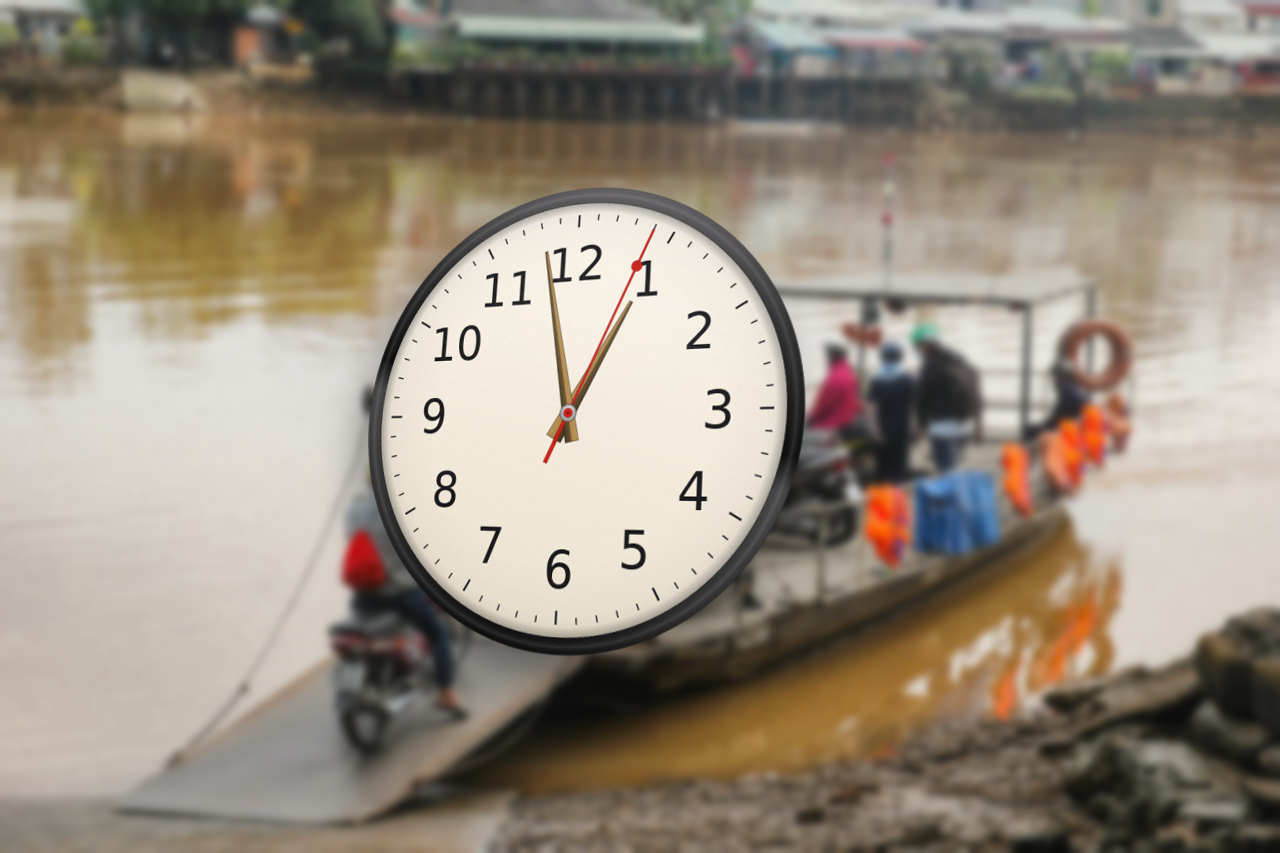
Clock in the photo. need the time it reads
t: 12:58:04
